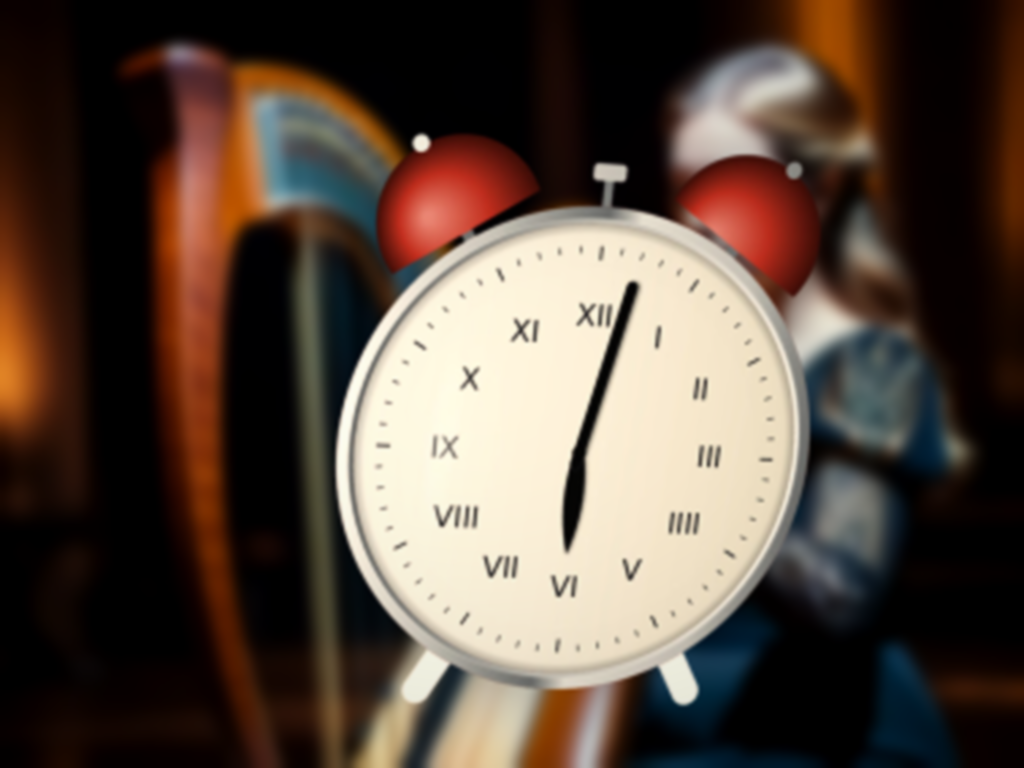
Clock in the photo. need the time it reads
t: 6:02
